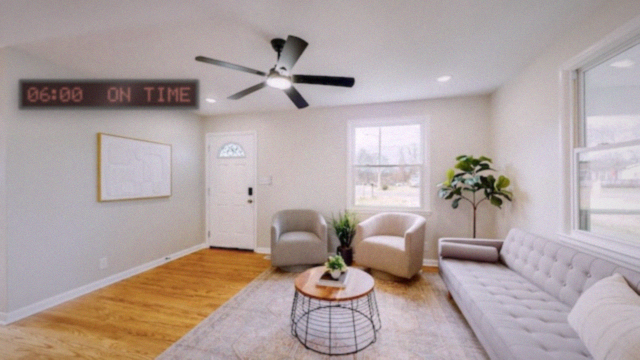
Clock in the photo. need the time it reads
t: 6:00
